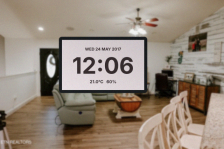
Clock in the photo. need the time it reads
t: 12:06
